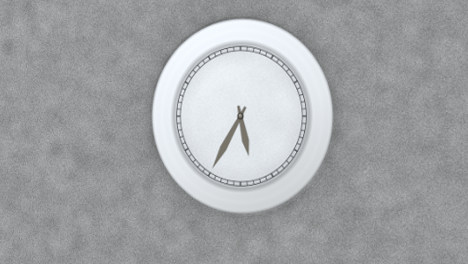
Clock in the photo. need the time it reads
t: 5:35
